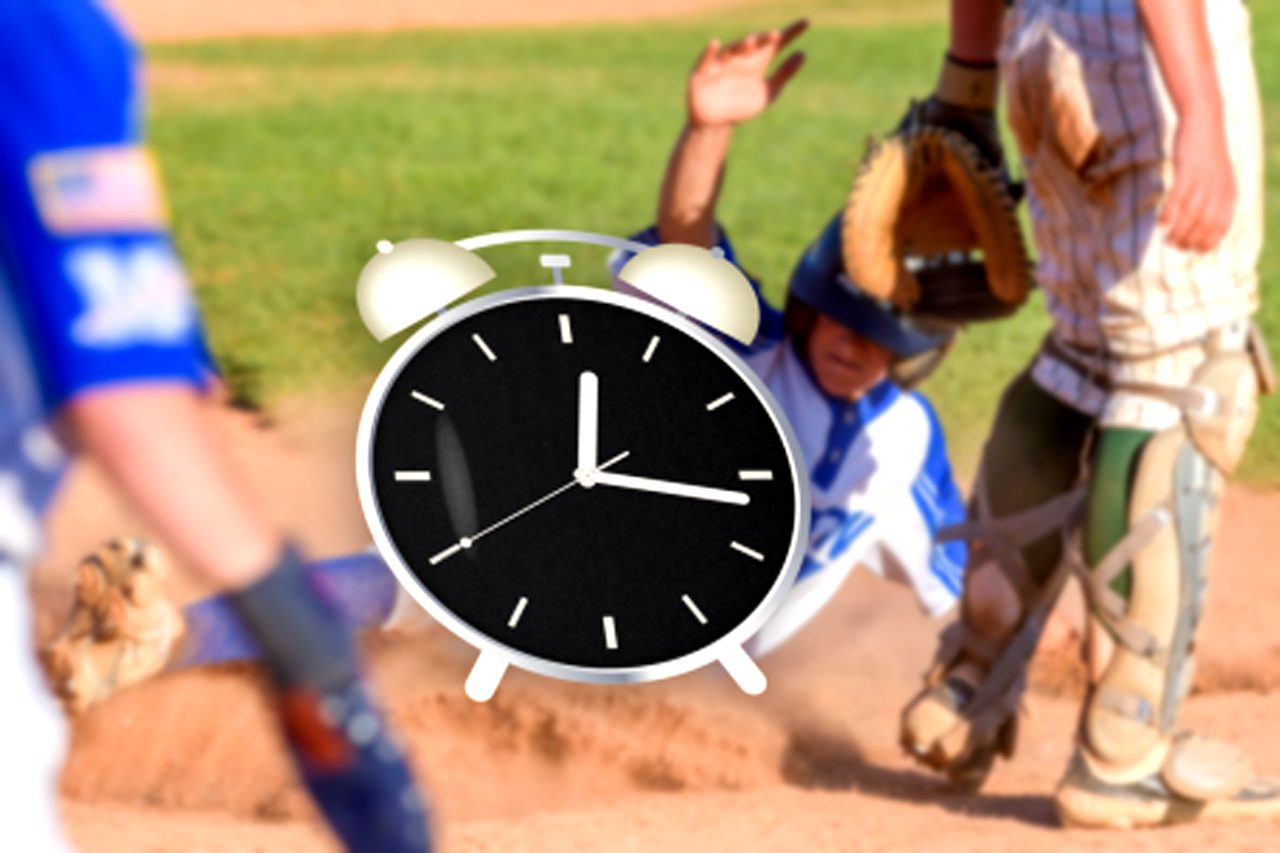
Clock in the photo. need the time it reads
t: 12:16:40
